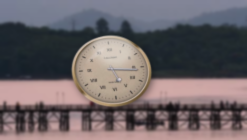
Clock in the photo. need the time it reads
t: 5:16
